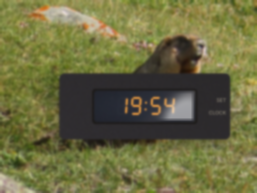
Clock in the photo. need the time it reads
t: 19:54
